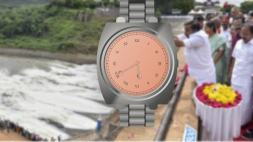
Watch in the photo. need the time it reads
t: 5:40
